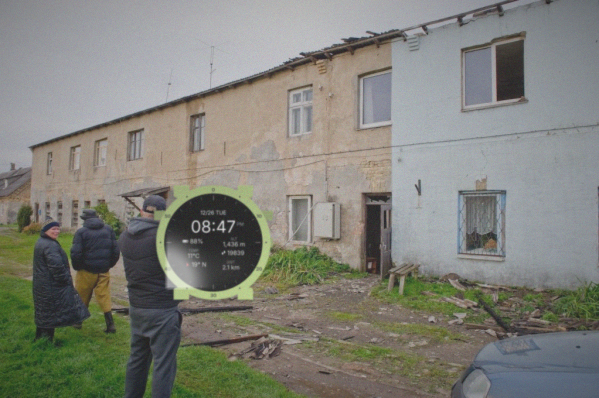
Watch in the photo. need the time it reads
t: 8:47
